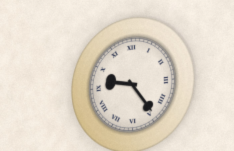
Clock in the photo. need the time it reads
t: 9:24
